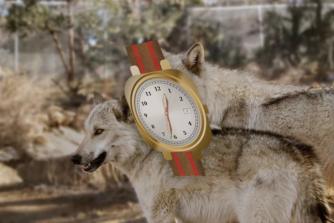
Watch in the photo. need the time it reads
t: 12:32
